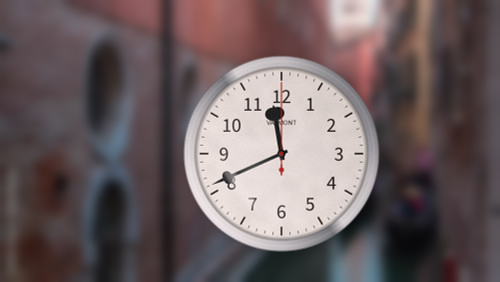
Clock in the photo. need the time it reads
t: 11:41:00
